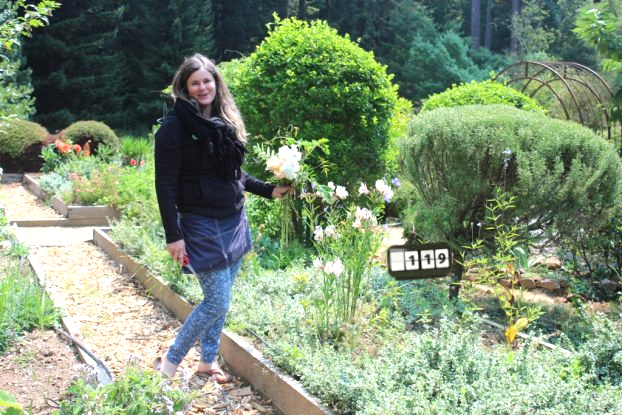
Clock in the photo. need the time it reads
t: 1:19
